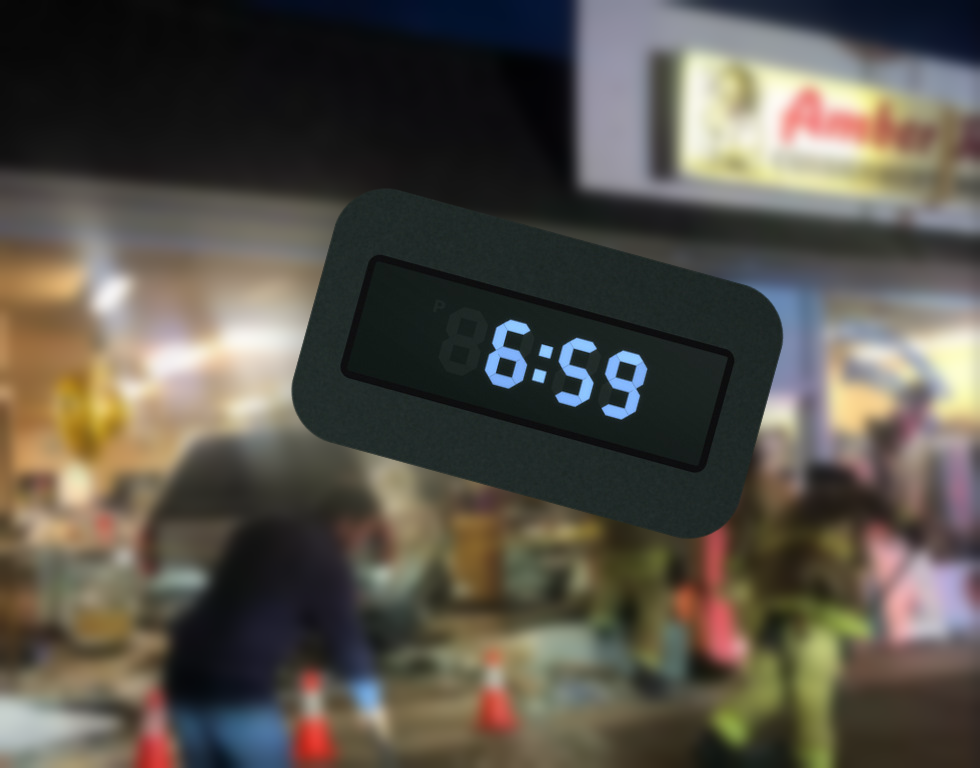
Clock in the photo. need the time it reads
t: 6:59
